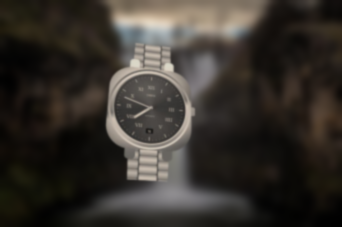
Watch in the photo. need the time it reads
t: 7:48
